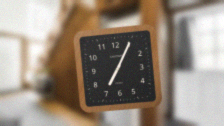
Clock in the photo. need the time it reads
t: 7:05
